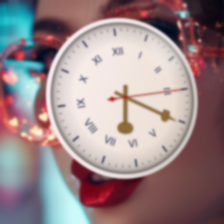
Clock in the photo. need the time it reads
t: 6:20:15
